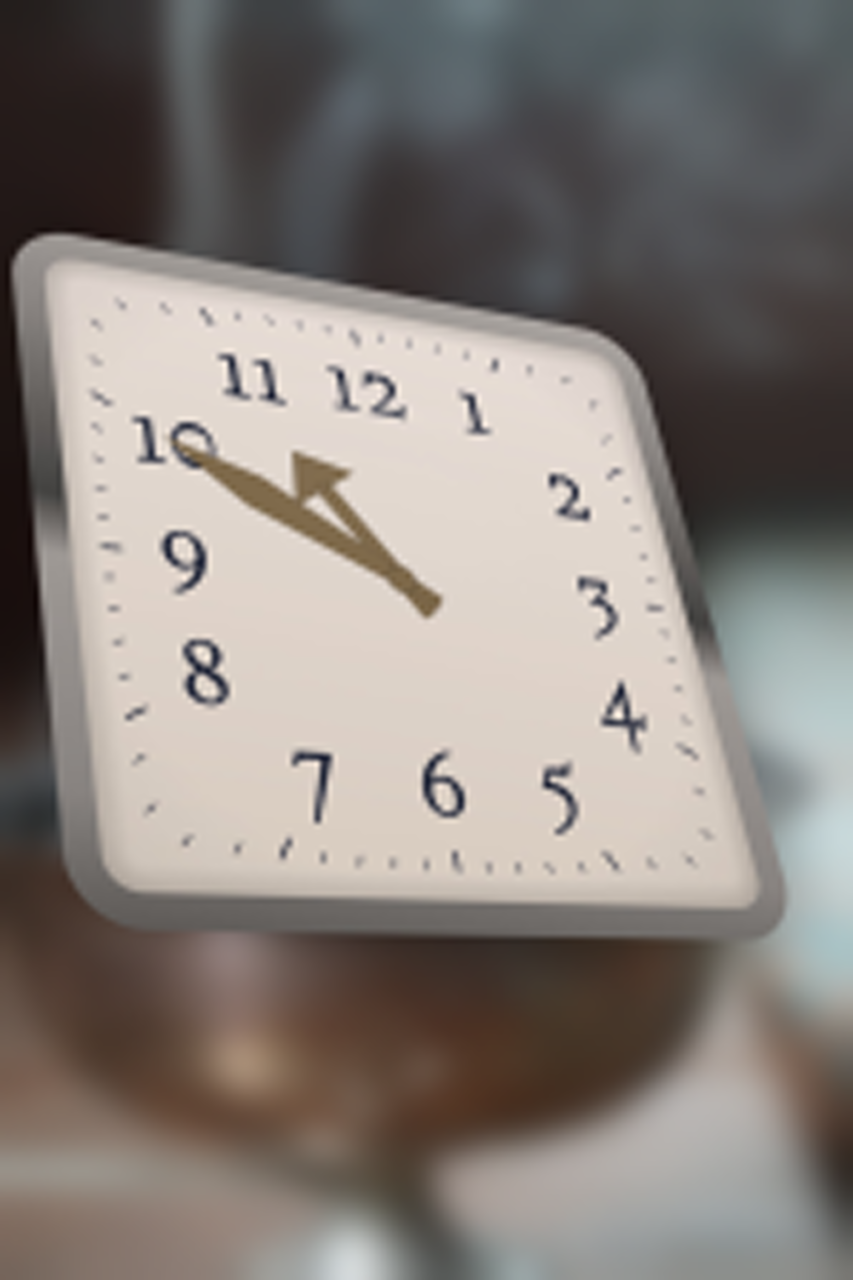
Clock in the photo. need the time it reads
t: 10:50
